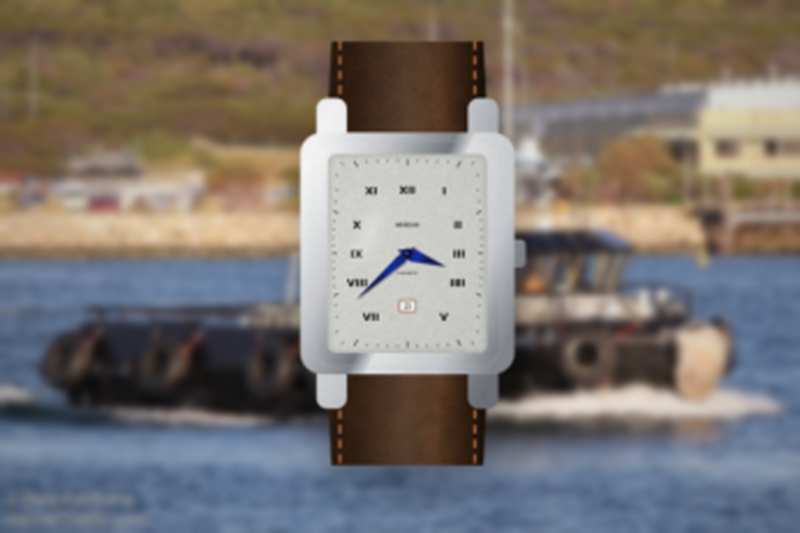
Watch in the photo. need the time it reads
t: 3:38
